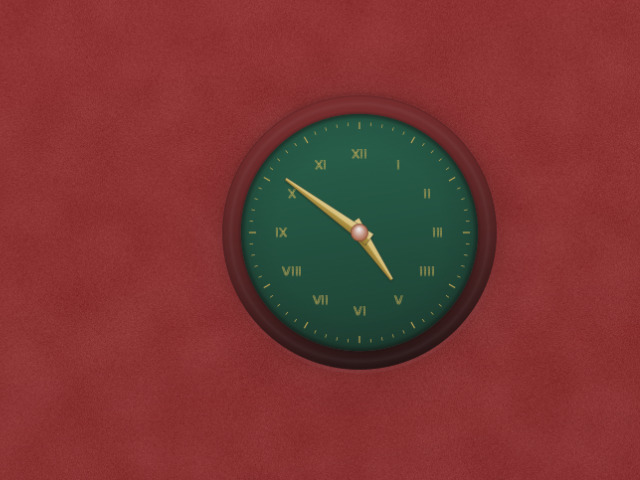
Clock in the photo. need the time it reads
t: 4:51
